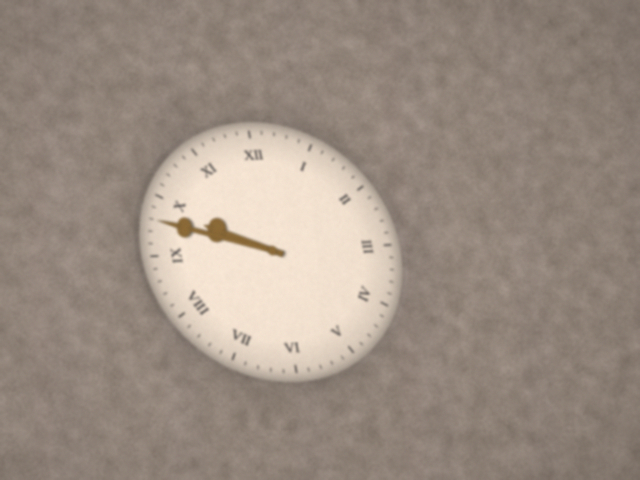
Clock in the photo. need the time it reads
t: 9:48
